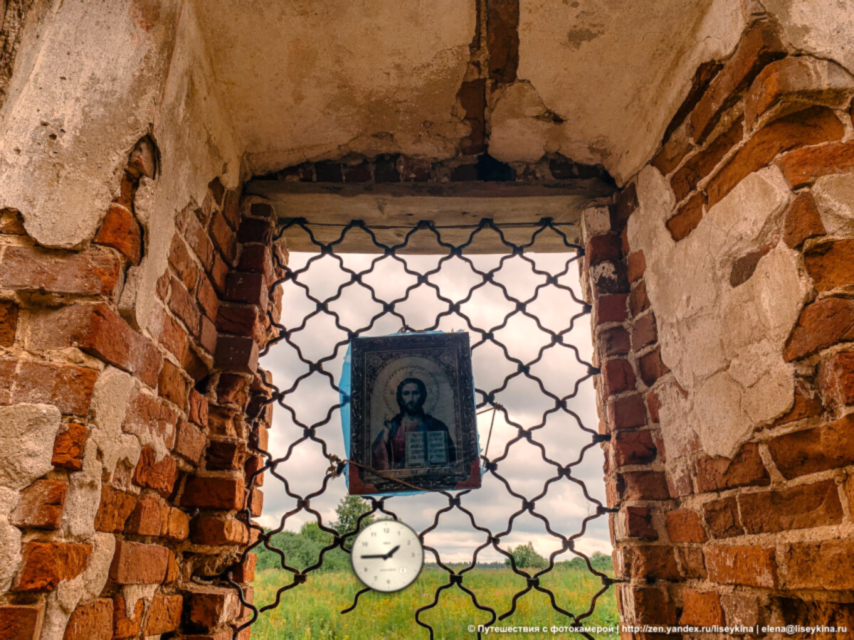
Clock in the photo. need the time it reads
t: 1:45
